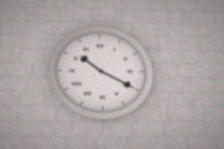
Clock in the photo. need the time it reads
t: 10:20
